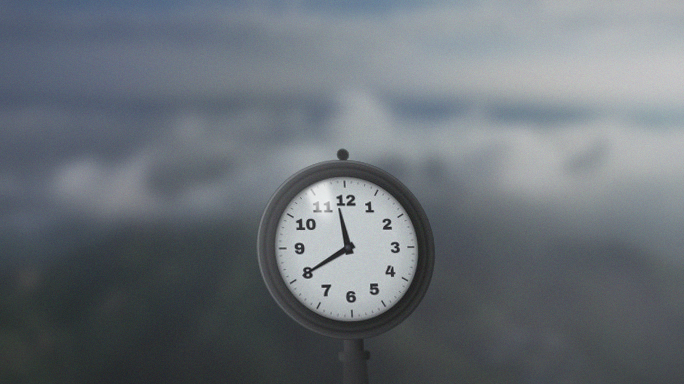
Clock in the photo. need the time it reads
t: 11:40
